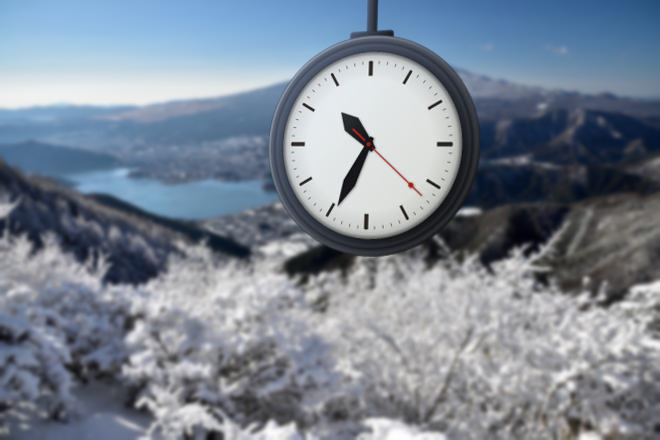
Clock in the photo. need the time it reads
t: 10:34:22
